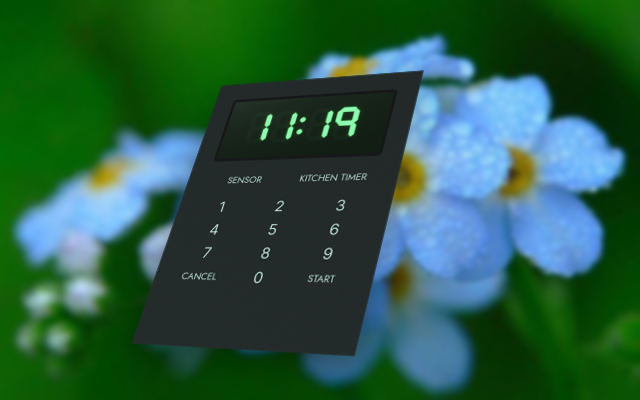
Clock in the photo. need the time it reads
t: 11:19
